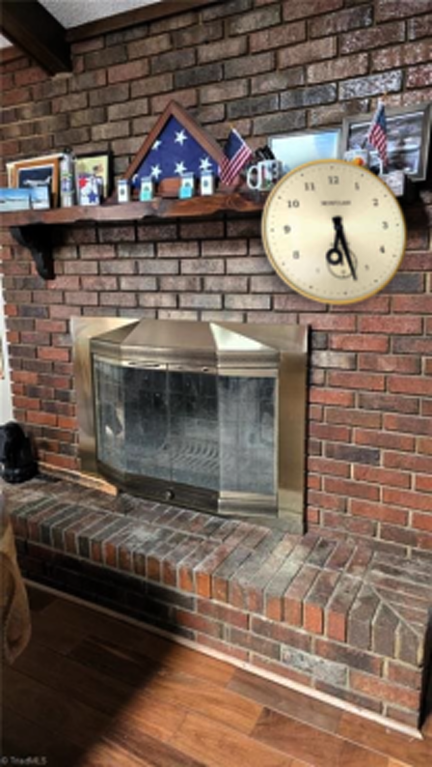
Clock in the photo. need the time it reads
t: 6:28
